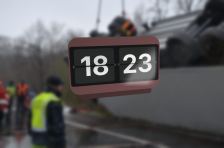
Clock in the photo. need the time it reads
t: 18:23
